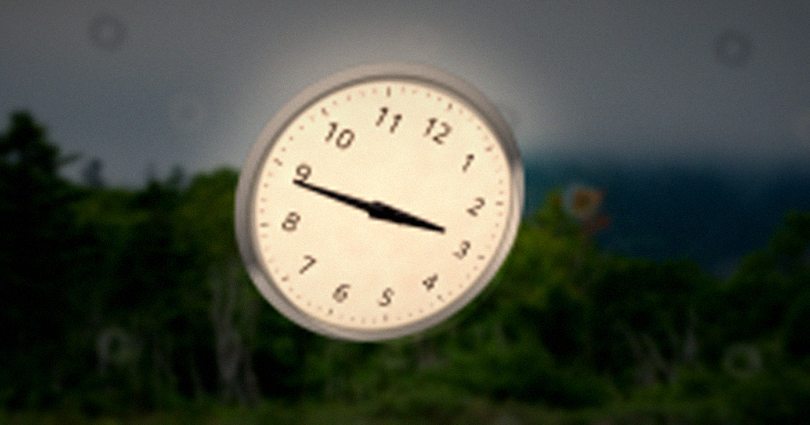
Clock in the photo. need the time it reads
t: 2:44
